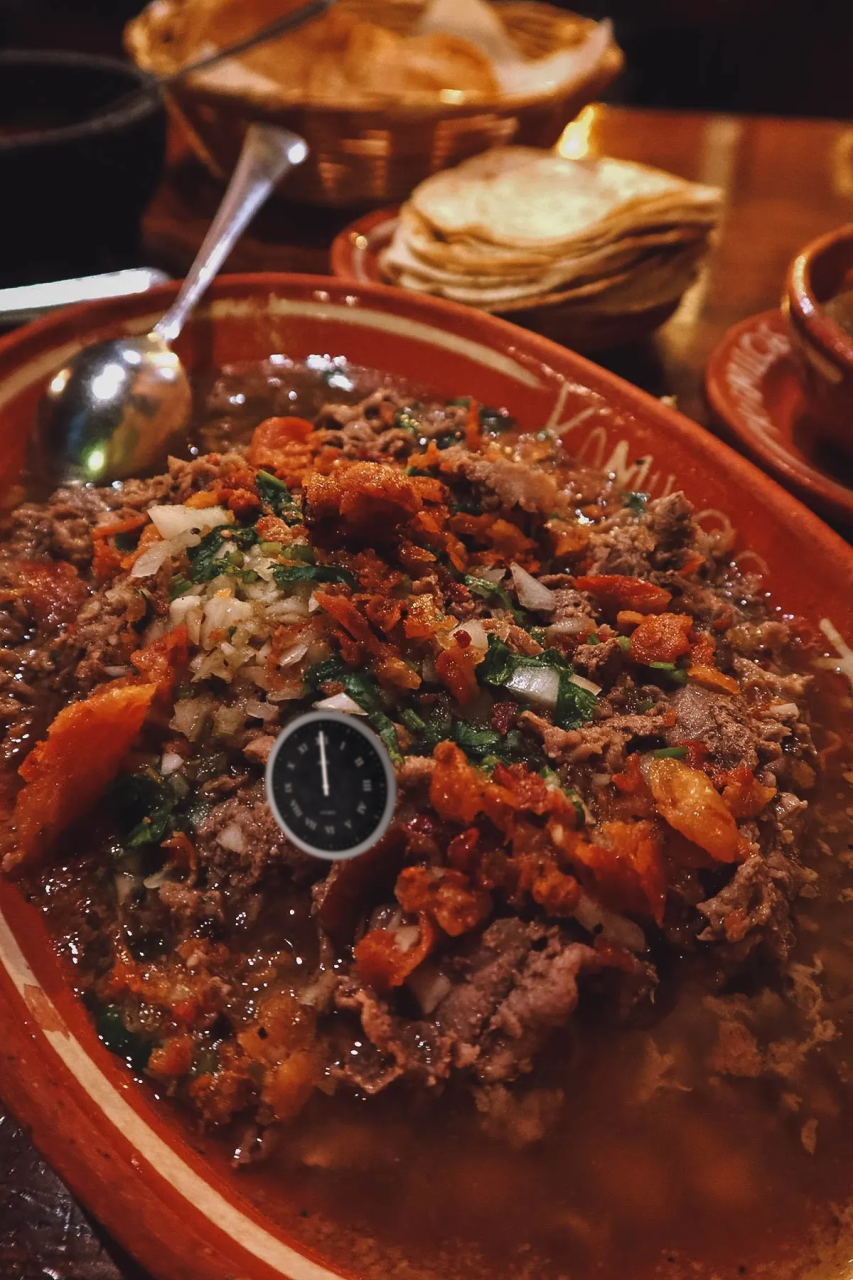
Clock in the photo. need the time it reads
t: 12:00
